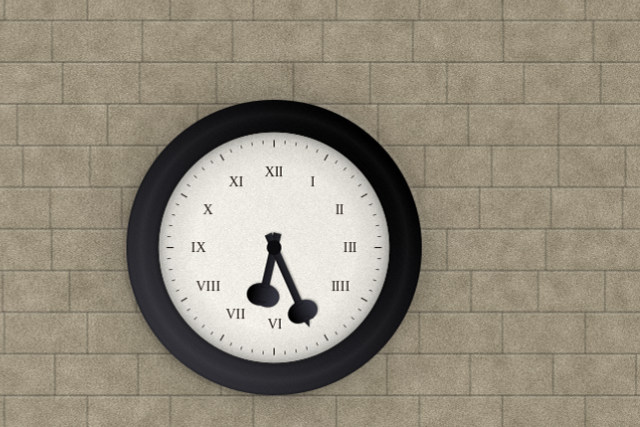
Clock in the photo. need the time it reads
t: 6:26
